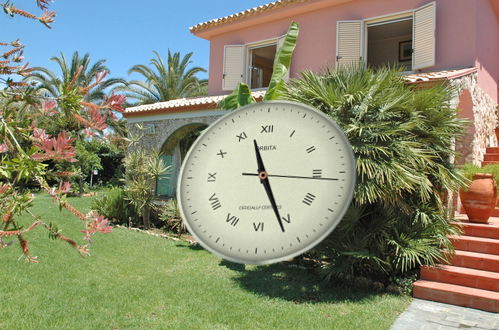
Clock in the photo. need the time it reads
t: 11:26:16
